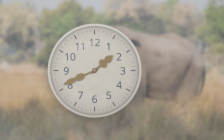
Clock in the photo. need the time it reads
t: 1:41
